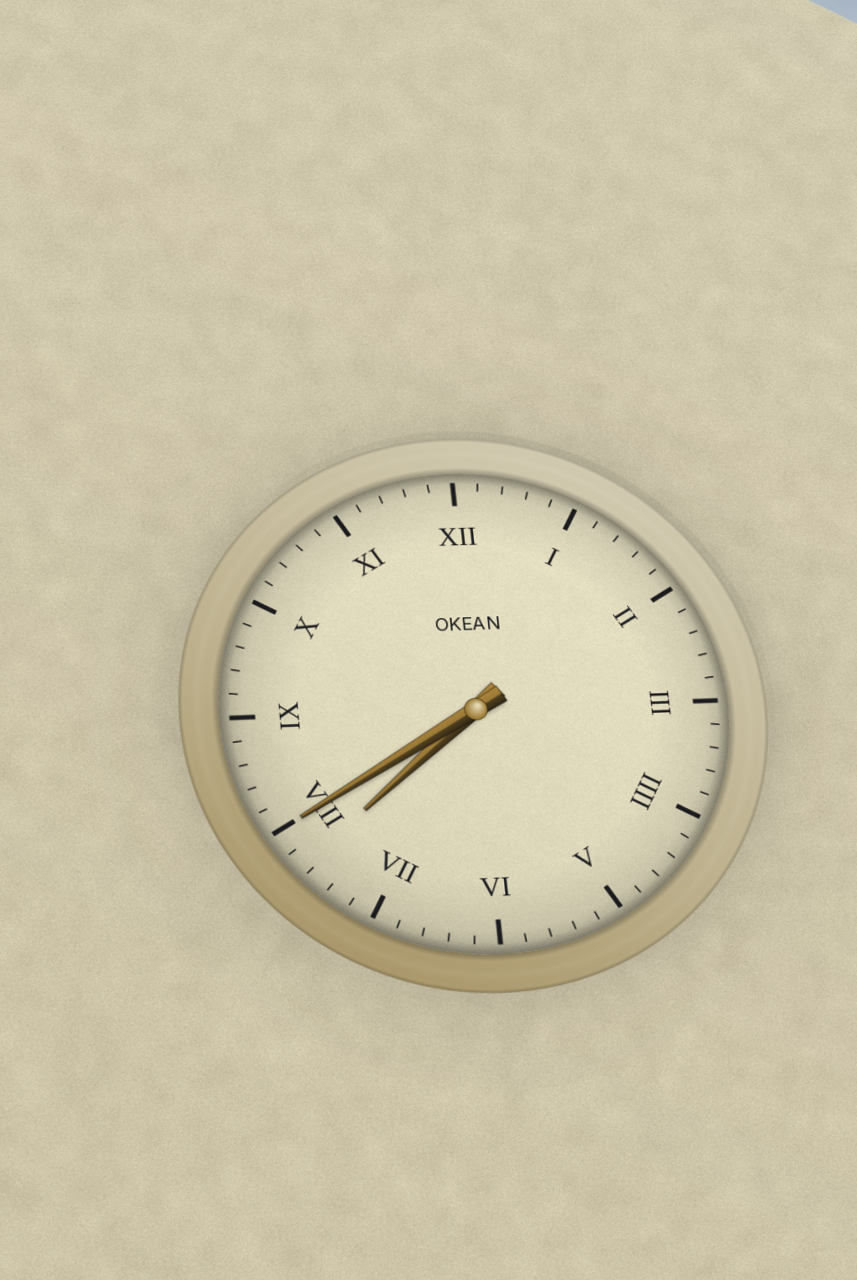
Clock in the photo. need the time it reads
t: 7:40
